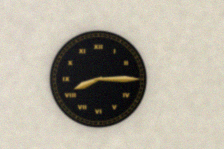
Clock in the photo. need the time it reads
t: 8:15
